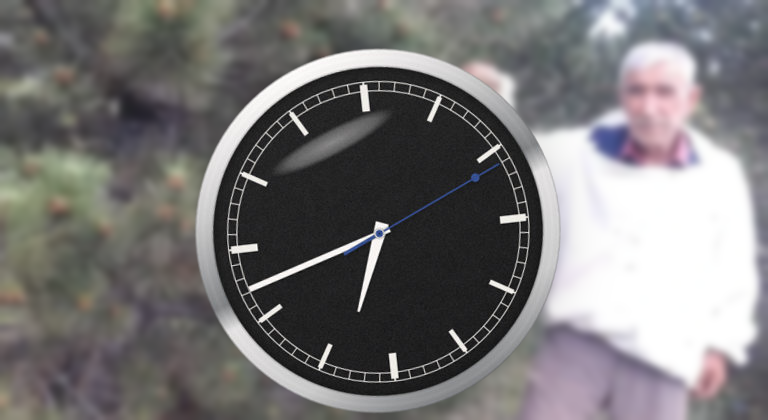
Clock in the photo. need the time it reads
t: 6:42:11
